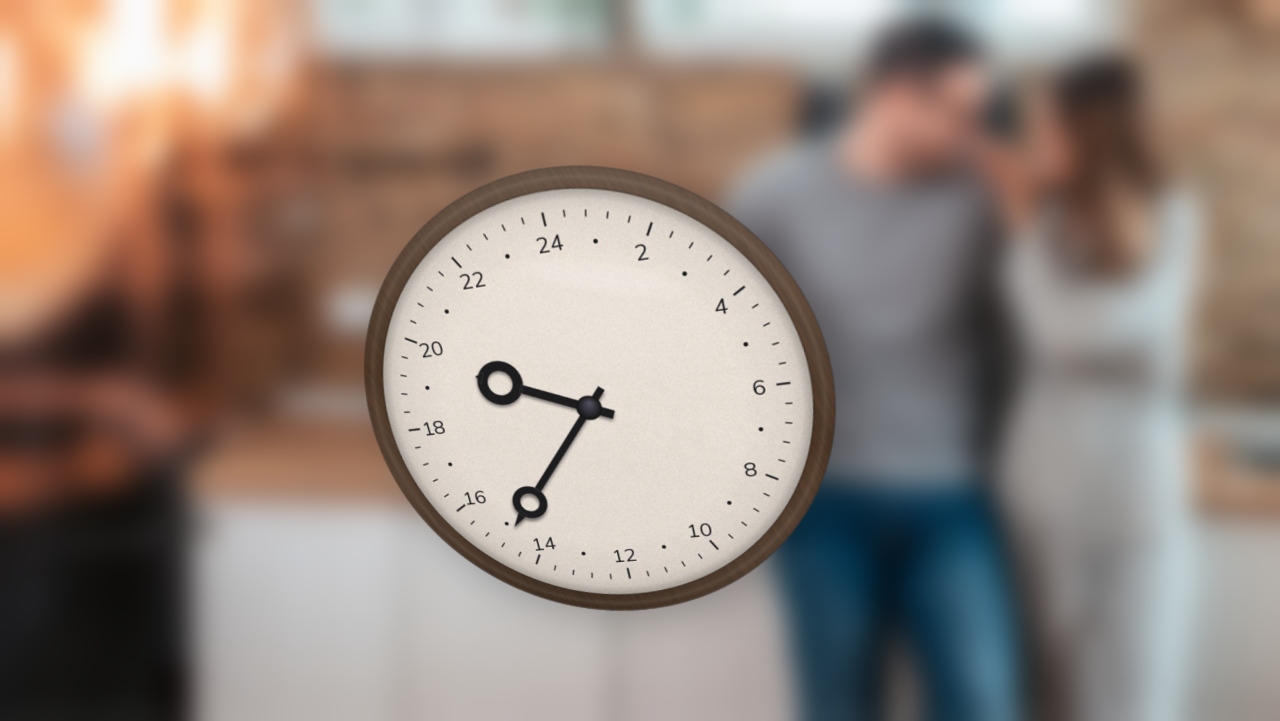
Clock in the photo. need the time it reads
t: 19:37
